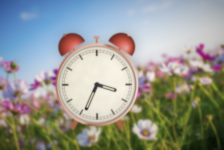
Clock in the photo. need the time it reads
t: 3:34
